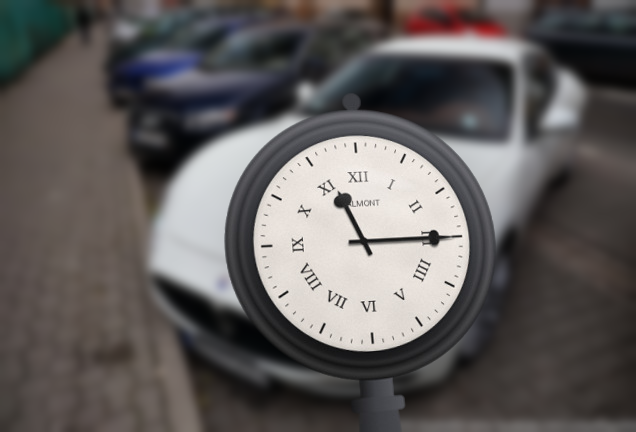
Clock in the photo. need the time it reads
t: 11:15
